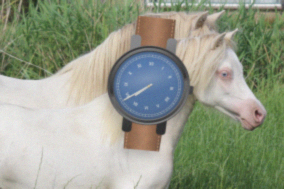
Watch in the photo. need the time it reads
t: 7:39
